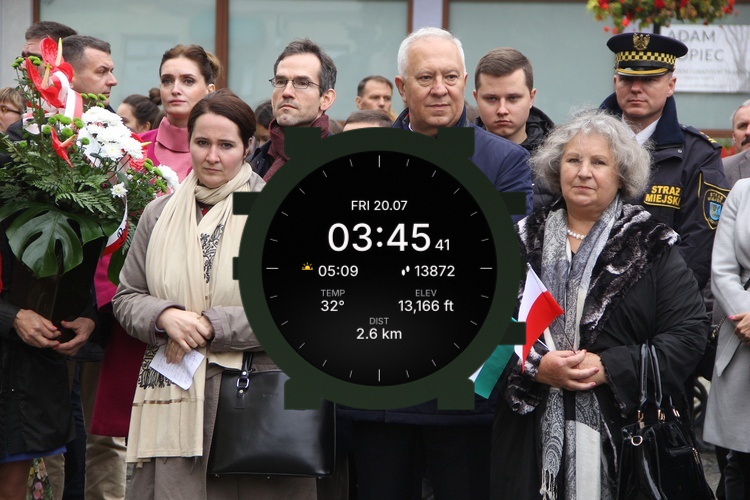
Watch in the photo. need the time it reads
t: 3:45:41
